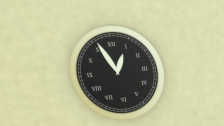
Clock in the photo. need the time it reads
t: 12:56
